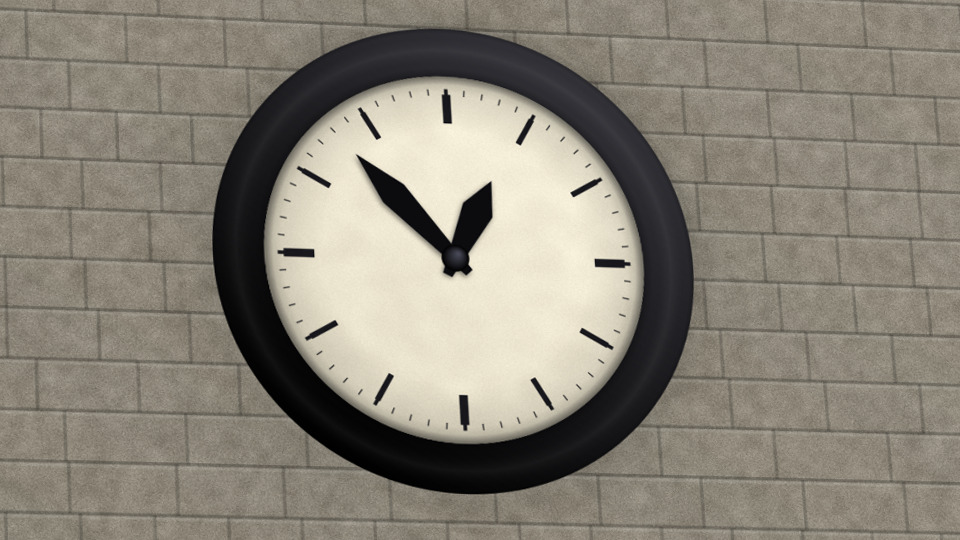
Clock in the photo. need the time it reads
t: 12:53
